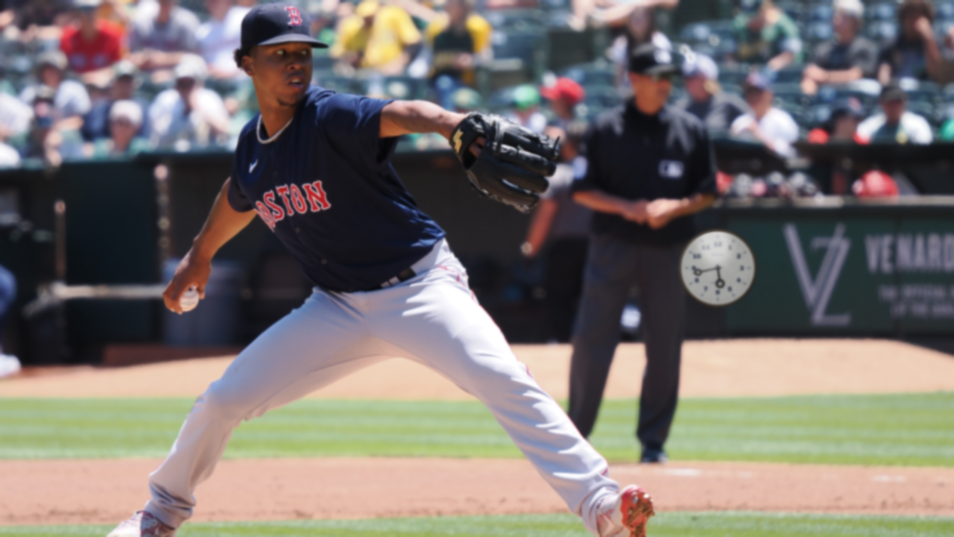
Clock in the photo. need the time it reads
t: 5:43
